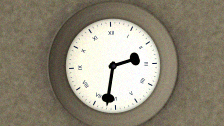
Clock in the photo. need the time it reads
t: 2:32
